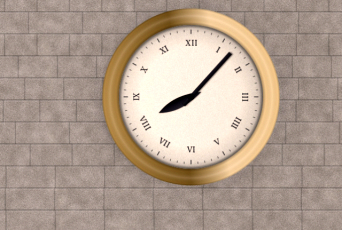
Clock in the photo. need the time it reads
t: 8:07
